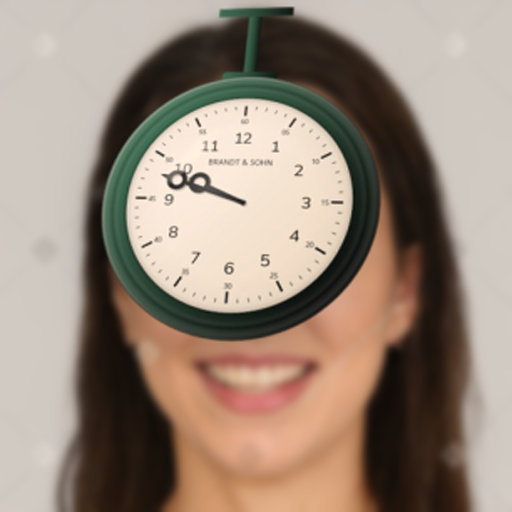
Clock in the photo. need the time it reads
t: 9:48
